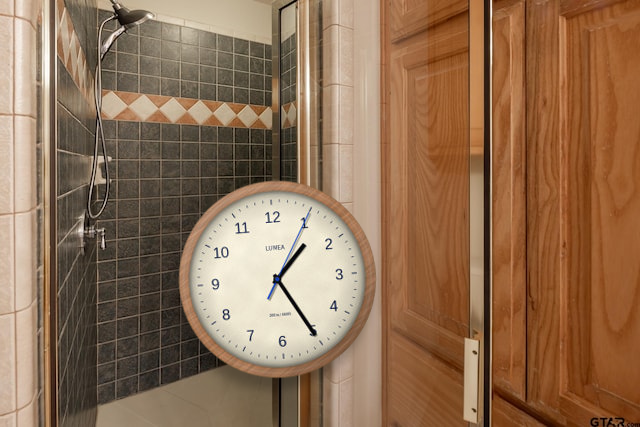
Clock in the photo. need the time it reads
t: 1:25:05
